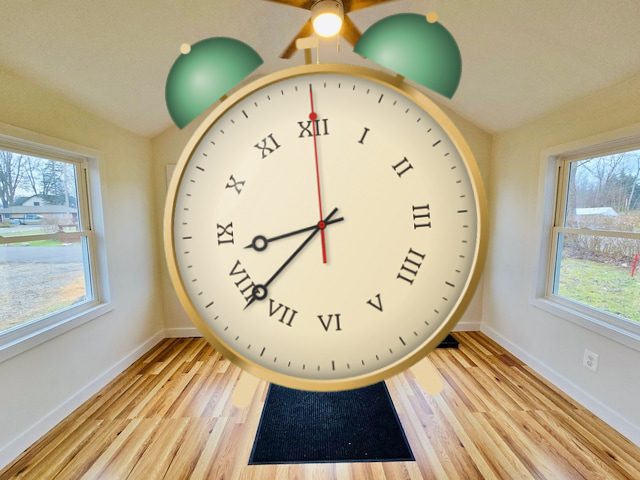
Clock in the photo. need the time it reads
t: 8:38:00
